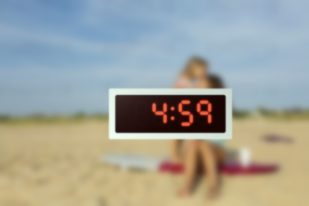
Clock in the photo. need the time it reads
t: 4:59
